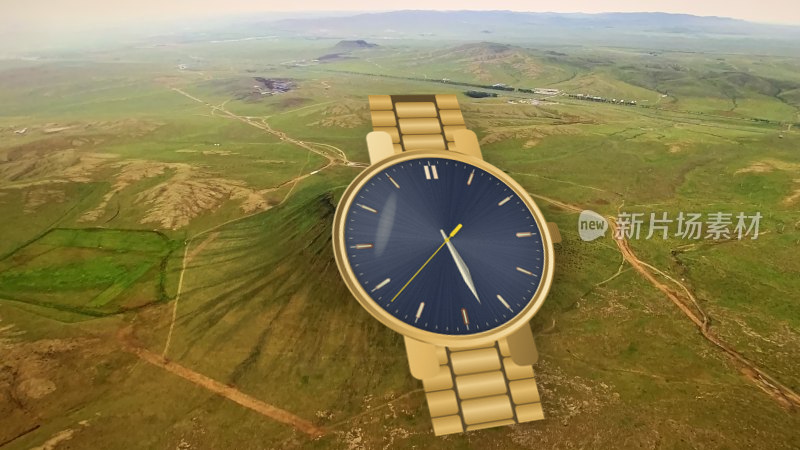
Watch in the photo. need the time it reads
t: 5:27:38
